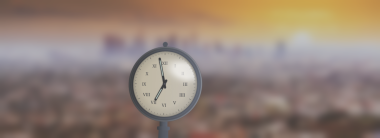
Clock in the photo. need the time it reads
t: 6:58
